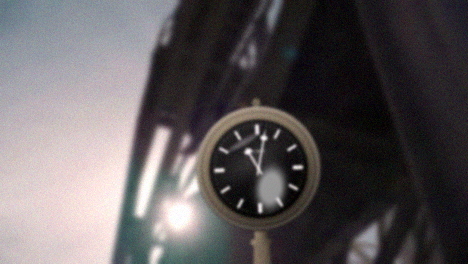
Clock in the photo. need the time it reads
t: 11:02
